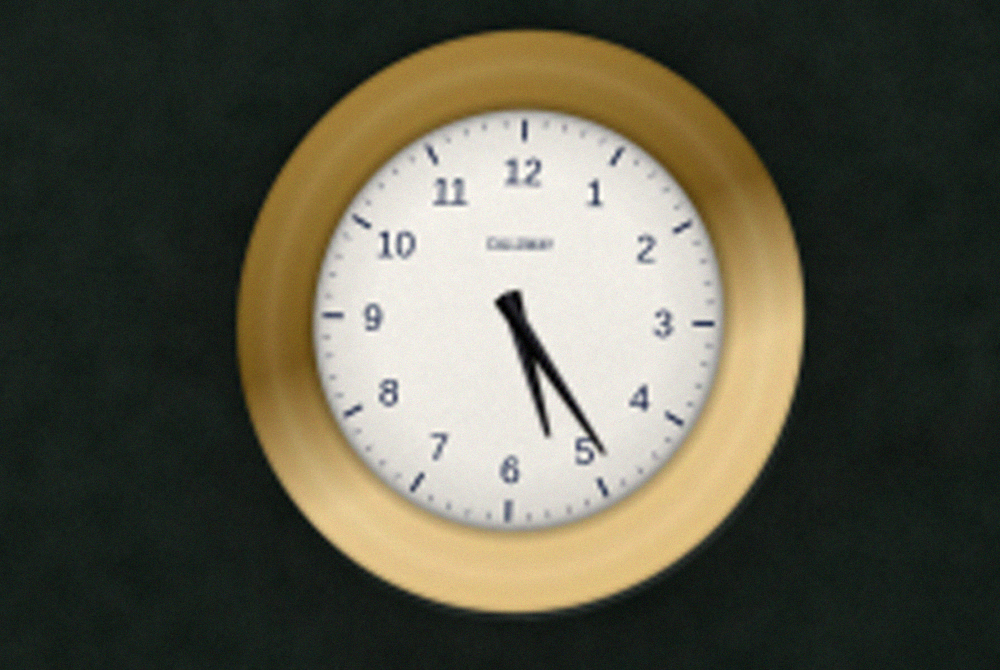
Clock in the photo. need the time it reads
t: 5:24
